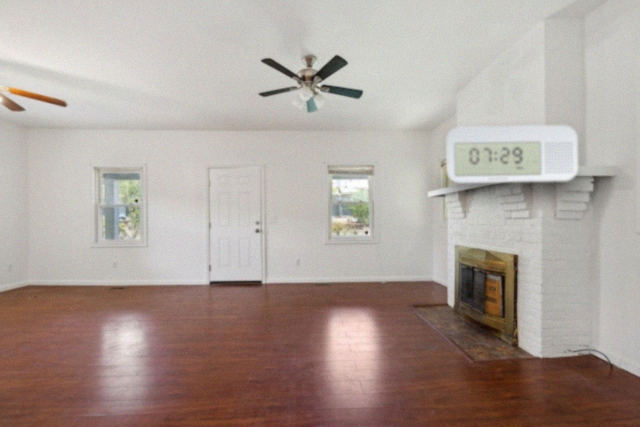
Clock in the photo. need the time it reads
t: 7:29
